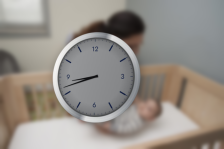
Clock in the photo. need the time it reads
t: 8:42
